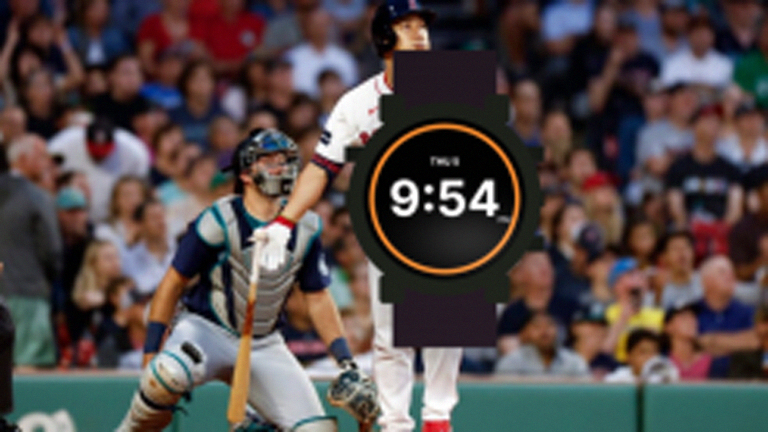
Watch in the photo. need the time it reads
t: 9:54
